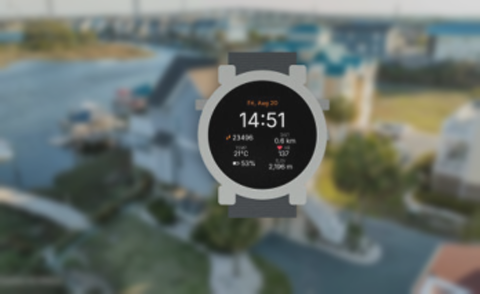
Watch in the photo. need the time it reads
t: 14:51
